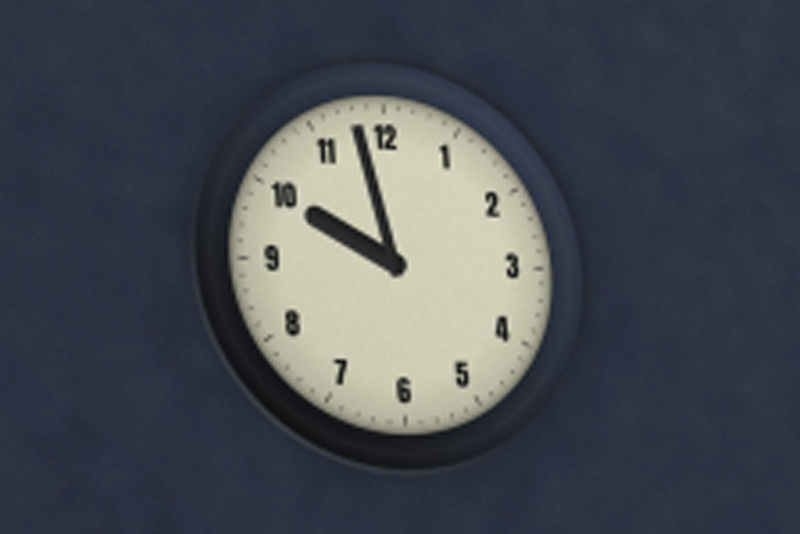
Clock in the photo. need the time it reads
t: 9:58
